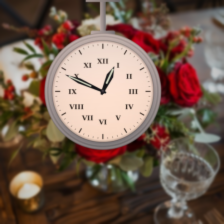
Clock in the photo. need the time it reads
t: 12:49
